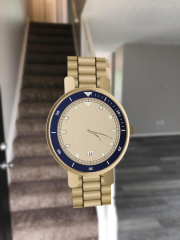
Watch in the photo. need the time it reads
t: 4:18
